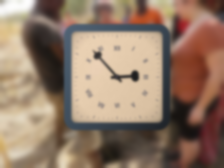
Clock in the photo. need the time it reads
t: 2:53
